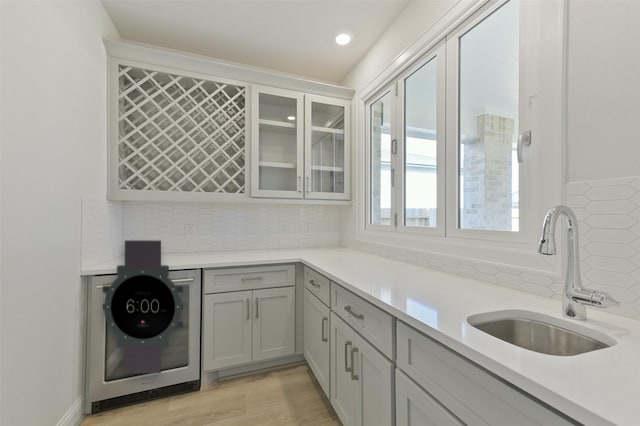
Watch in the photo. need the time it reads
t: 6:00
